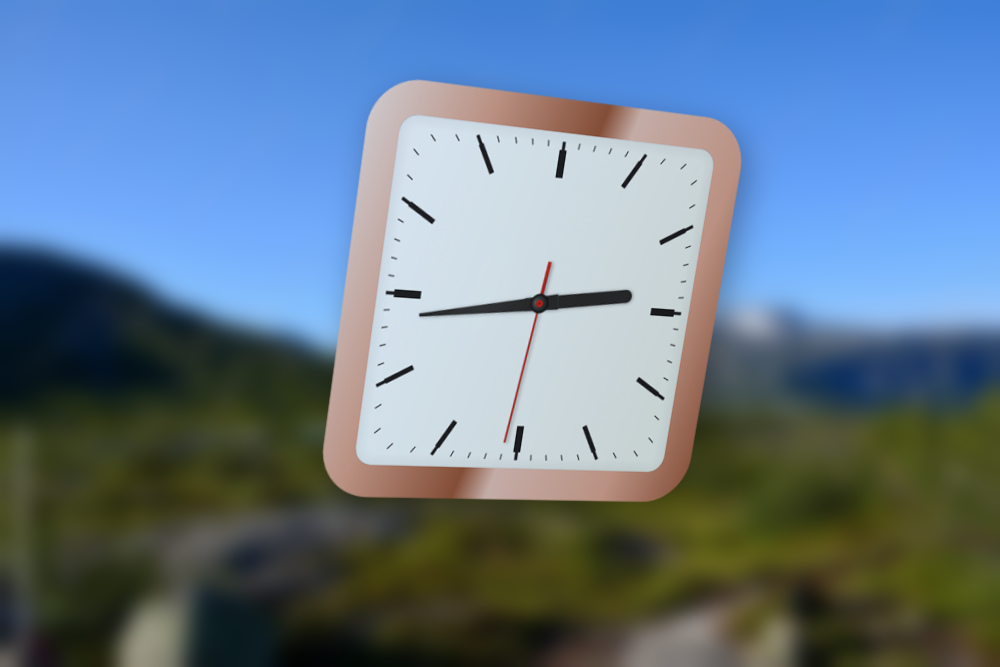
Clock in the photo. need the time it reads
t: 2:43:31
